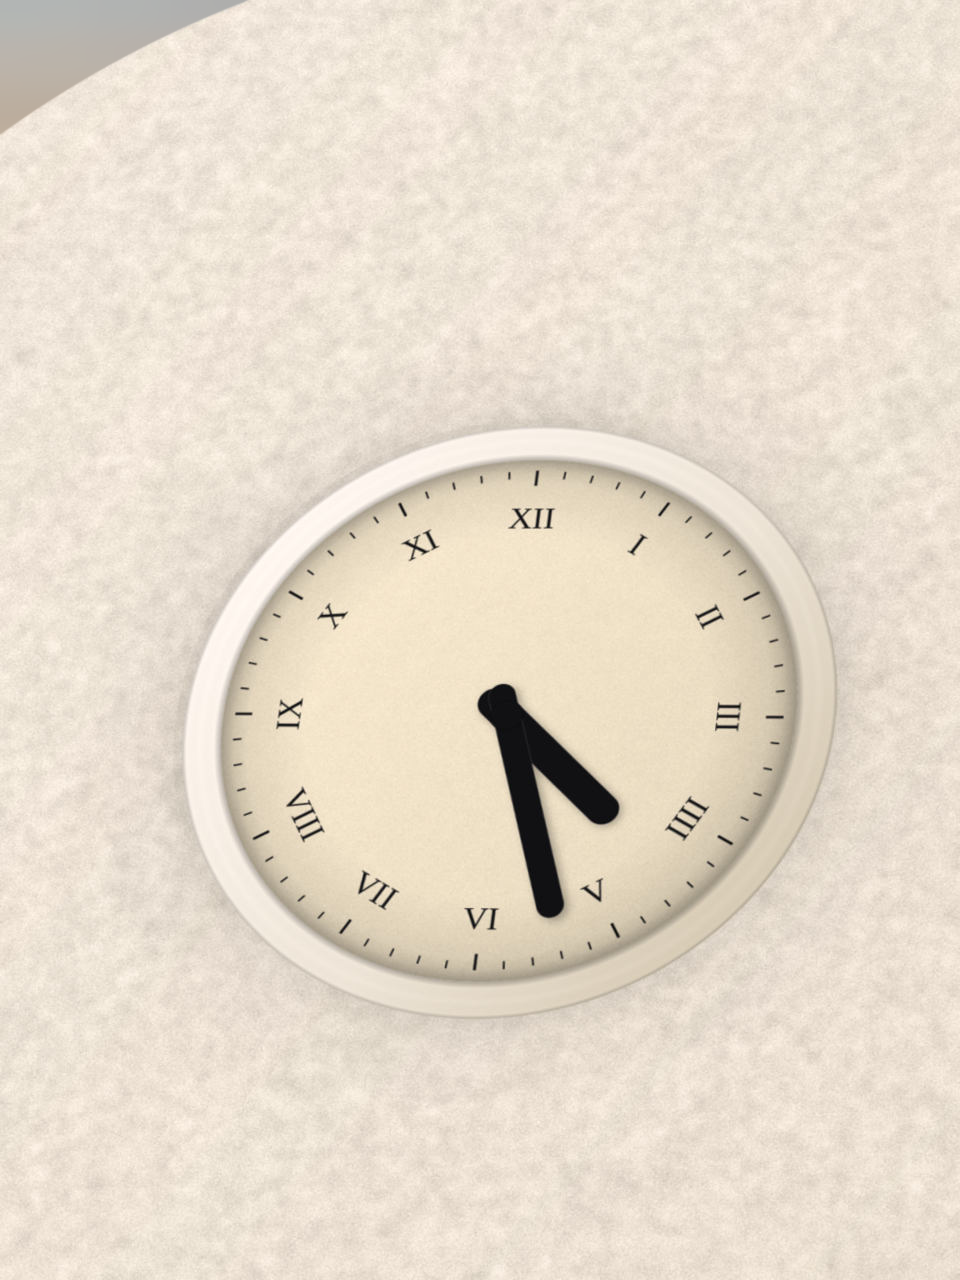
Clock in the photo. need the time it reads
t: 4:27
